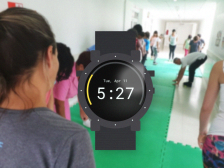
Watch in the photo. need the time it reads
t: 5:27
